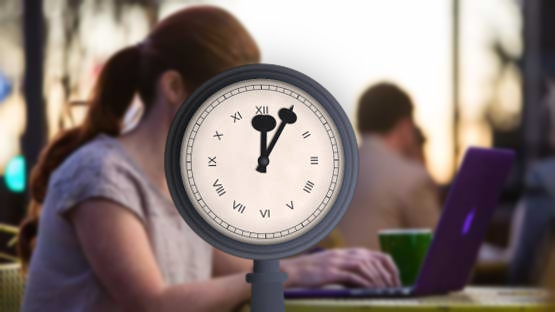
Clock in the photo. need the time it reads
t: 12:05
